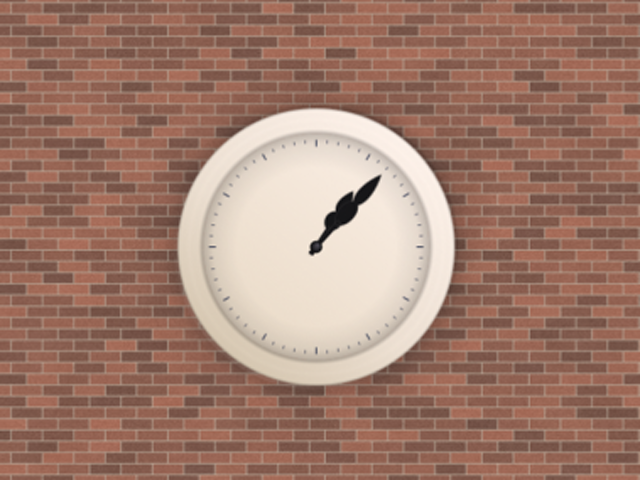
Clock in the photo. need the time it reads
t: 1:07
